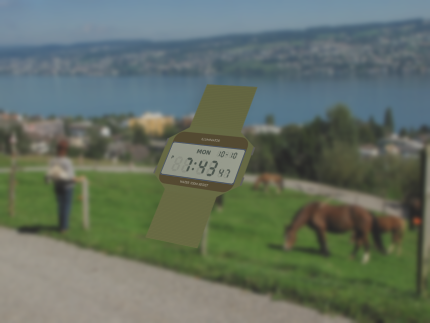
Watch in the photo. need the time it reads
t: 7:43:47
